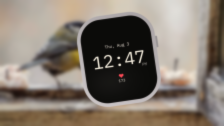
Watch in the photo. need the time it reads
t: 12:47
